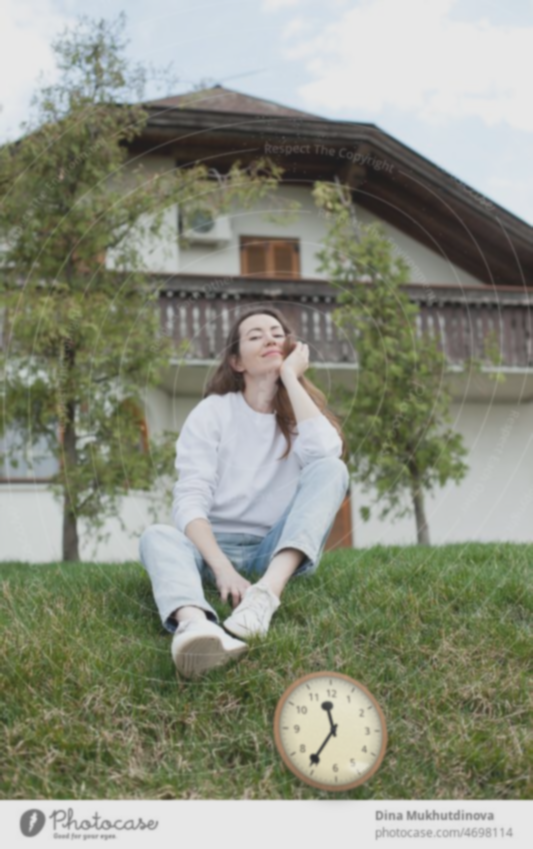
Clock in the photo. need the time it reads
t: 11:36
